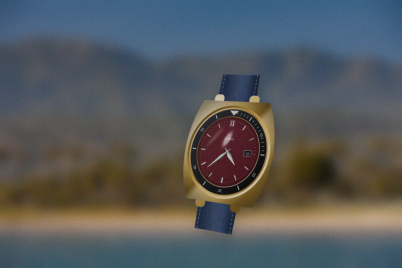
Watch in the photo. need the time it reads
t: 4:38
